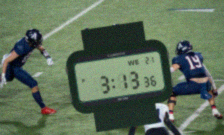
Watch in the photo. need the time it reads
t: 3:13:36
